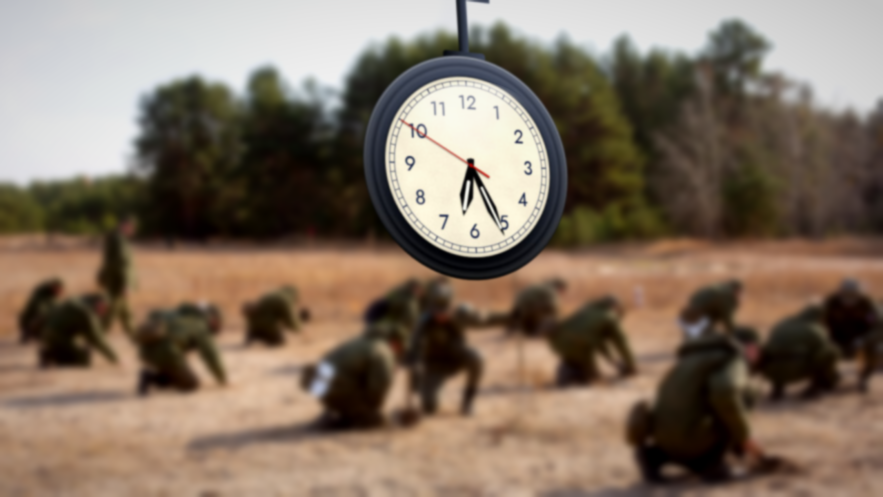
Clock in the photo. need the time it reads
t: 6:25:50
